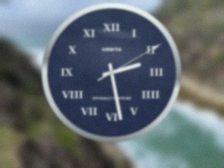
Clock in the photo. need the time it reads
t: 2:28:10
